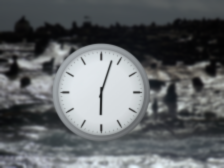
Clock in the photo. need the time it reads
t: 6:03
